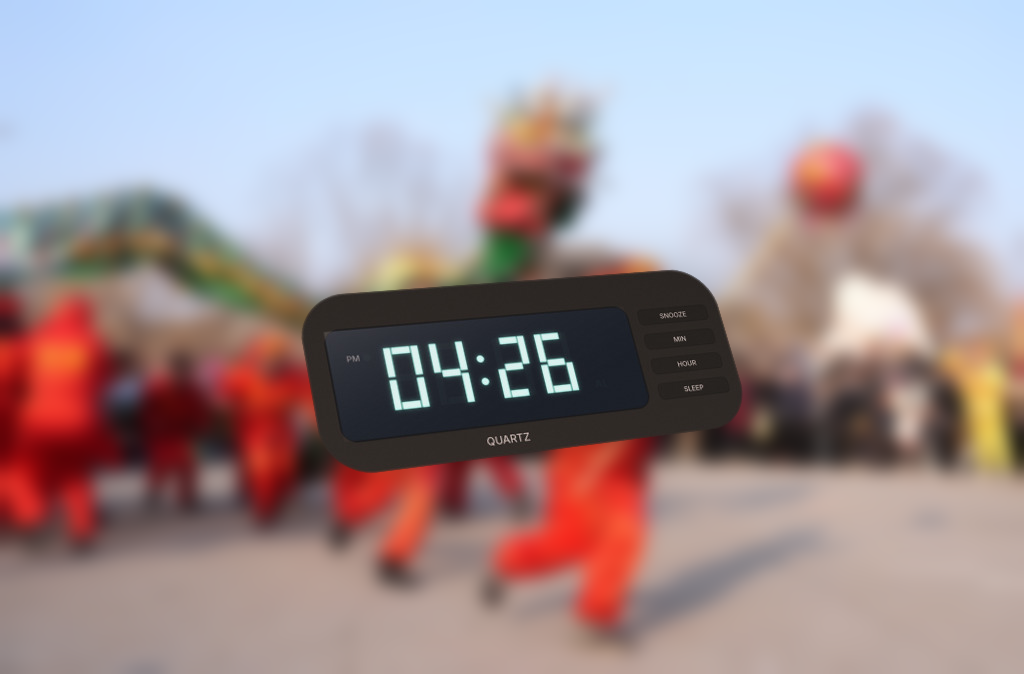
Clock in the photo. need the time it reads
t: 4:26
